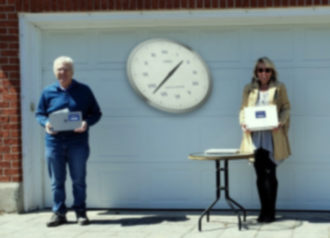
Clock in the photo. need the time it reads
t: 1:38
